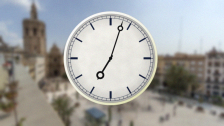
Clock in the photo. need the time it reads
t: 7:03
